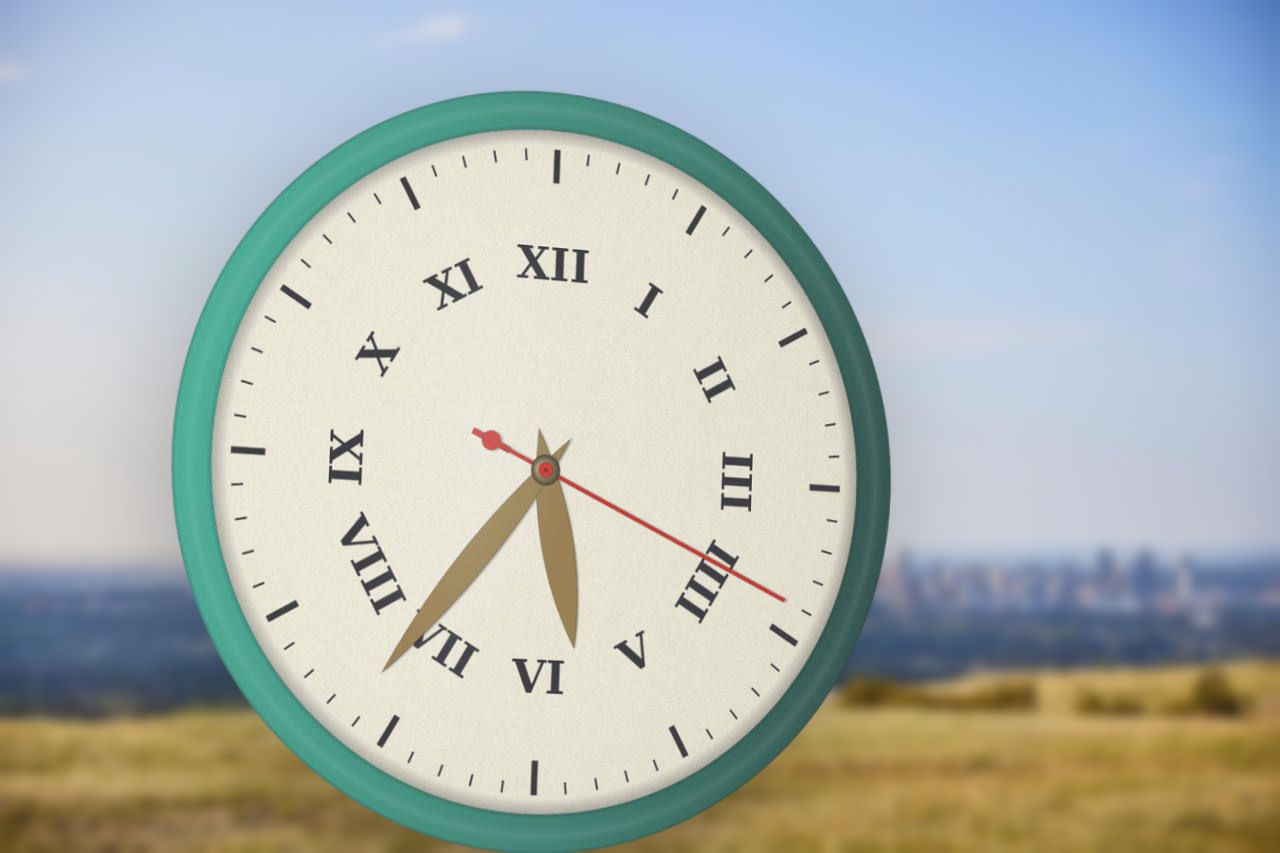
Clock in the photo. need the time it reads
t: 5:36:19
